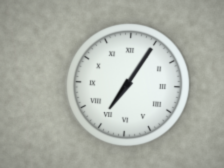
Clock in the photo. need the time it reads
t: 7:05
